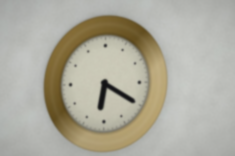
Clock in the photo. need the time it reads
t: 6:20
